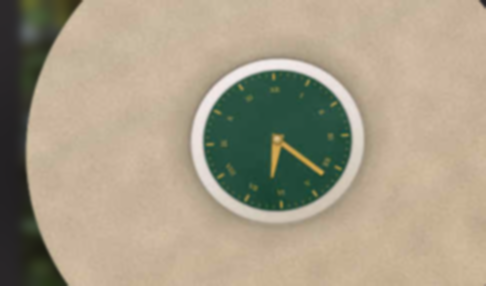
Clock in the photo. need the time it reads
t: 6:22
